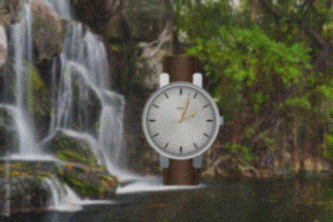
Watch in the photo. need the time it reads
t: 2:03
